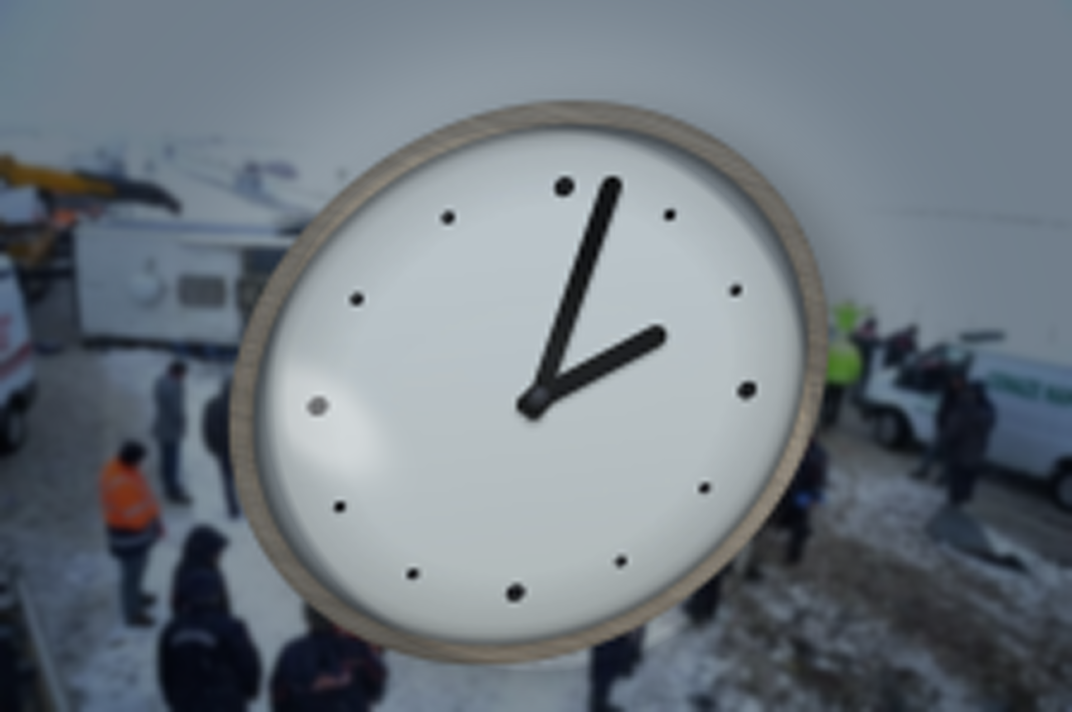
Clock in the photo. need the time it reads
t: 2:02
